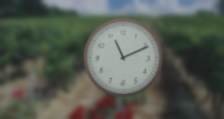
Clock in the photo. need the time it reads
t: 11:11
